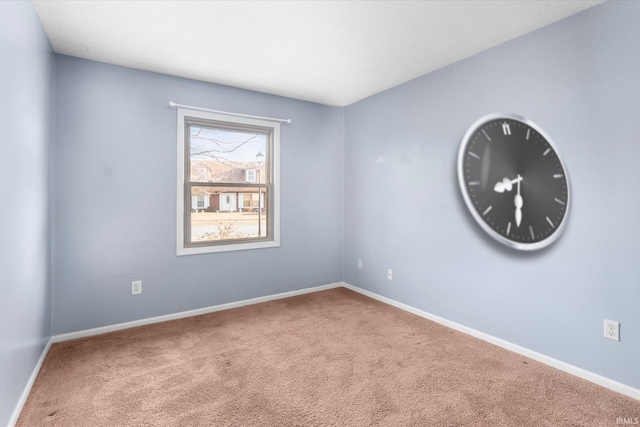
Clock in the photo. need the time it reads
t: 8:33
